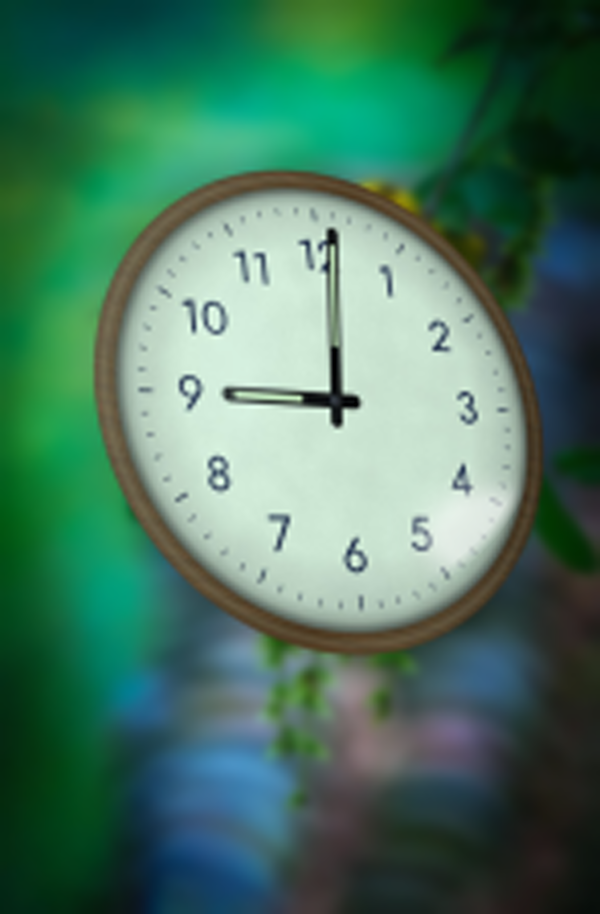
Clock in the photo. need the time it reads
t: 9:01
